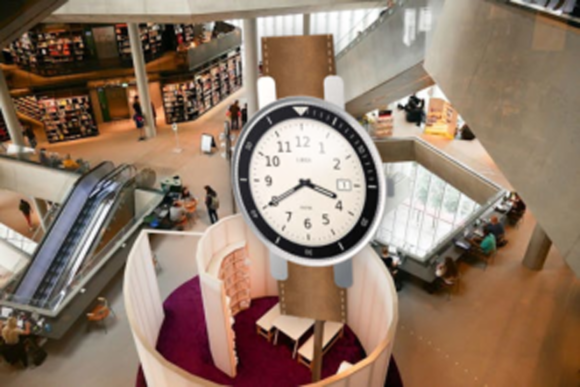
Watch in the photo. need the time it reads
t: 3:40
